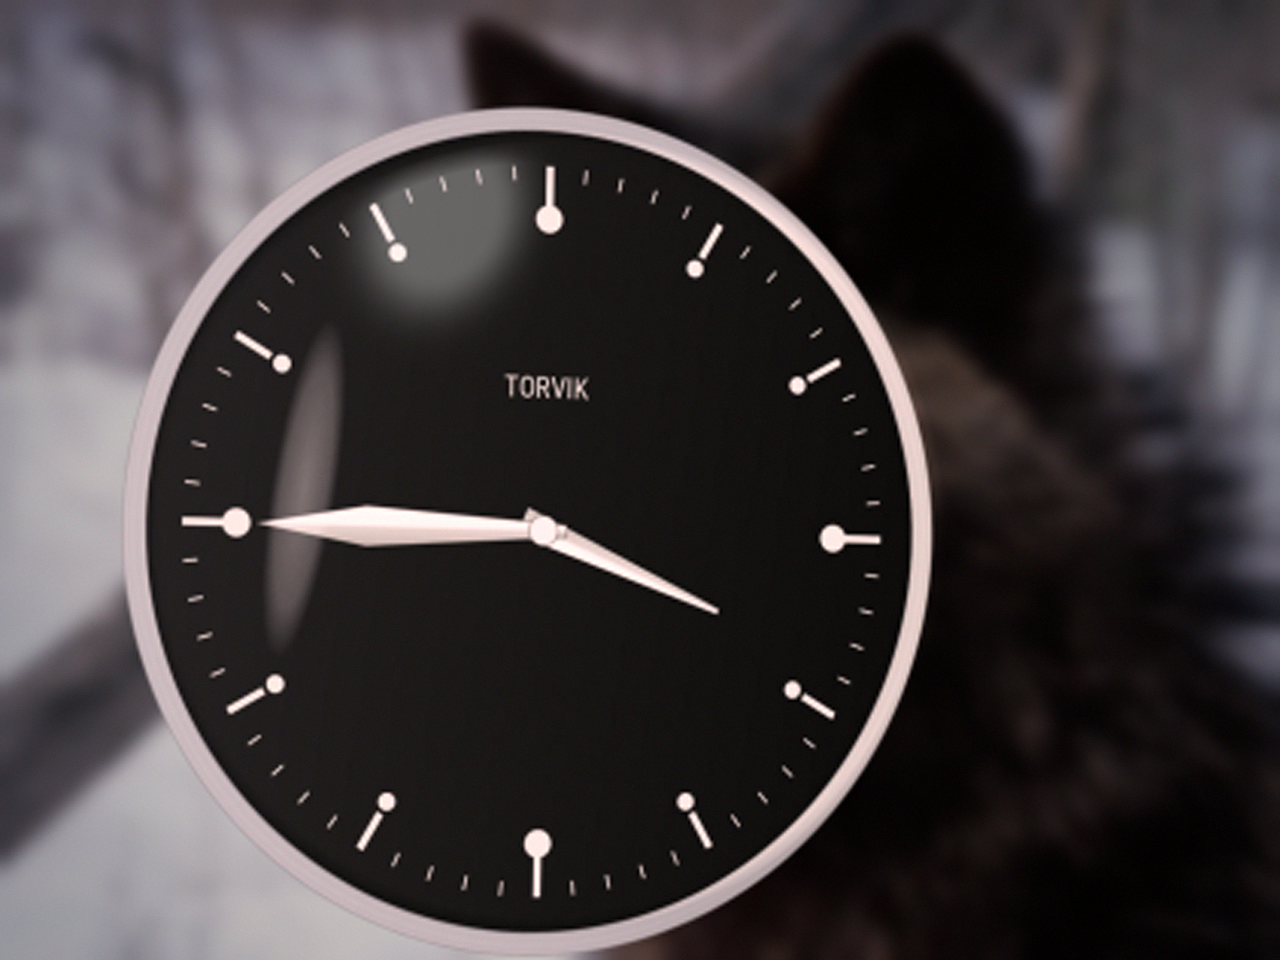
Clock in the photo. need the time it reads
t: 3:45
